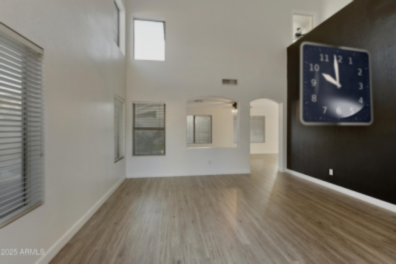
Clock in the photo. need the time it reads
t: 9:59
